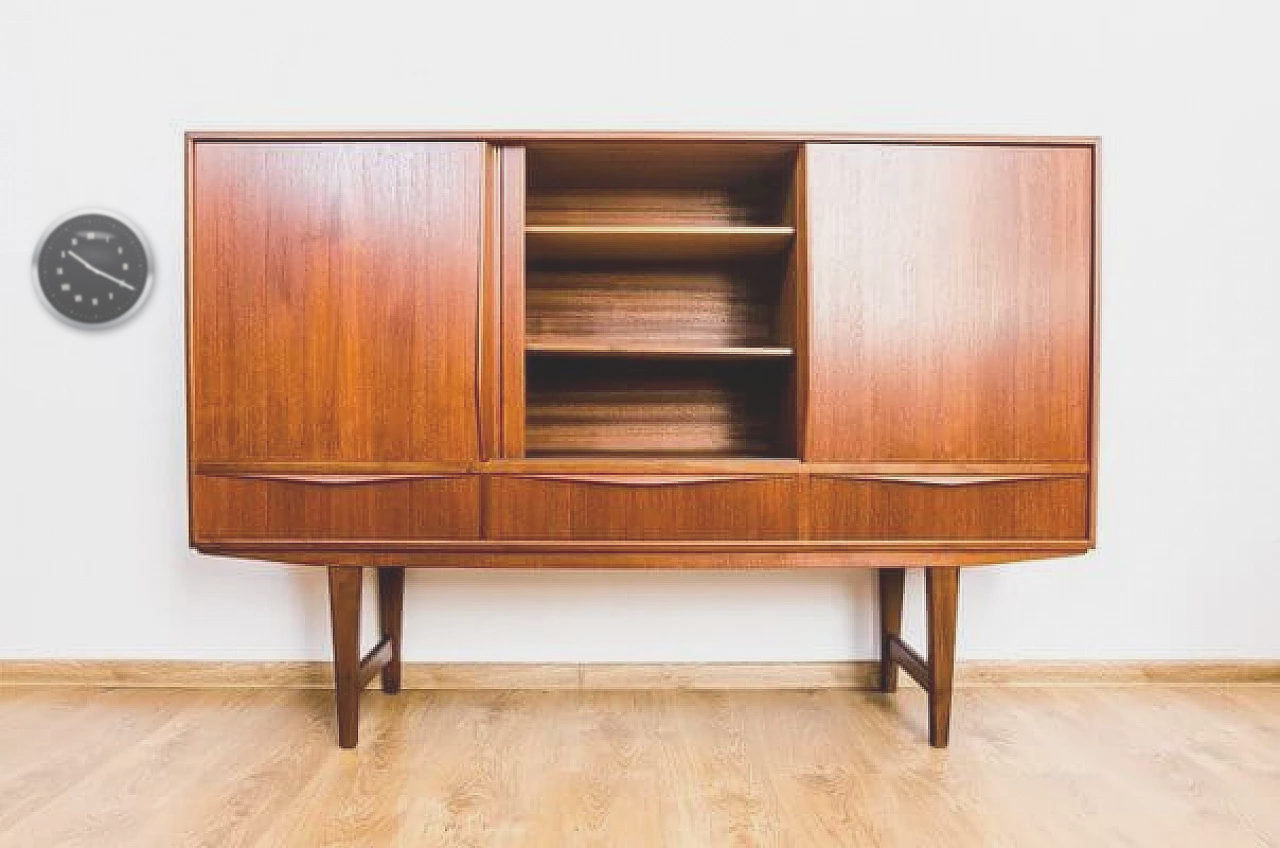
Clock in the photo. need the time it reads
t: 10:20
